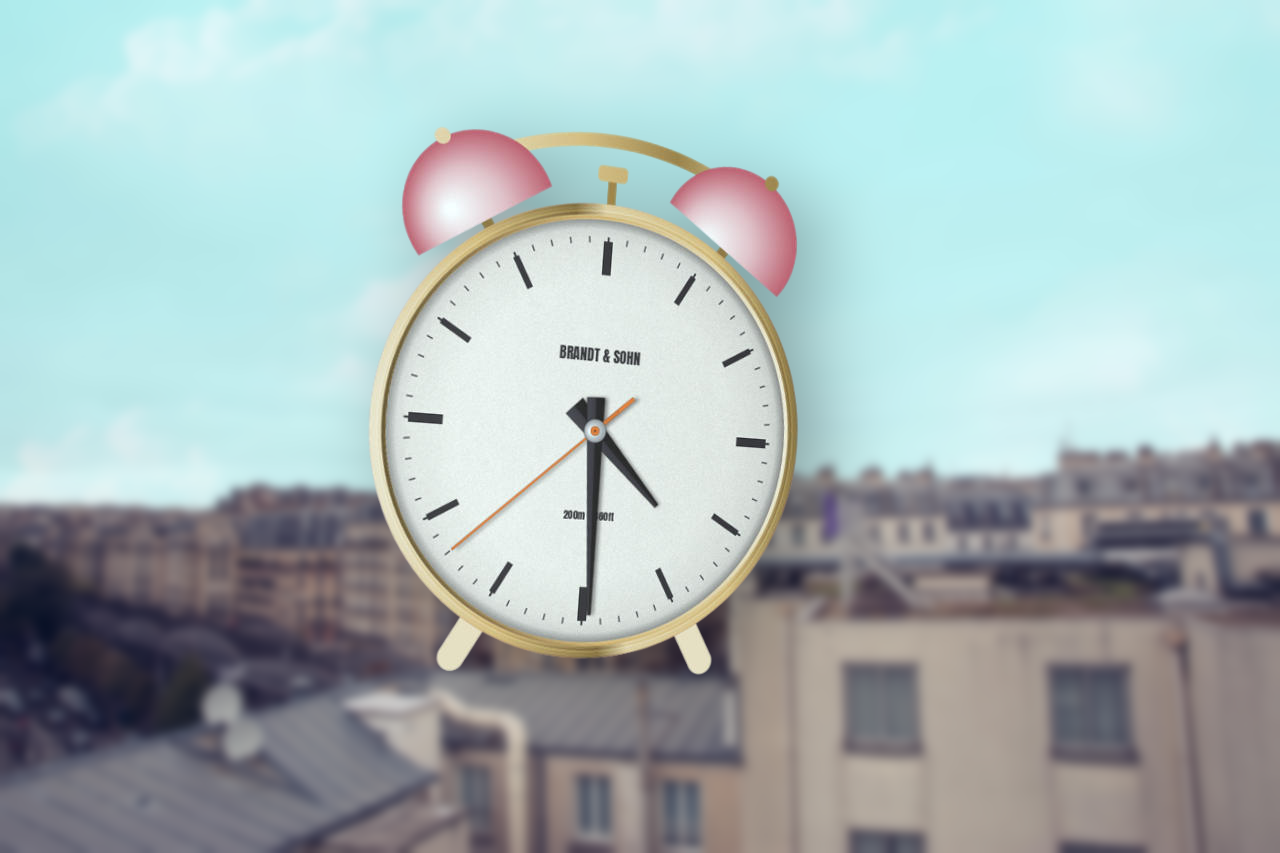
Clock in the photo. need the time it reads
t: 4:29:38
